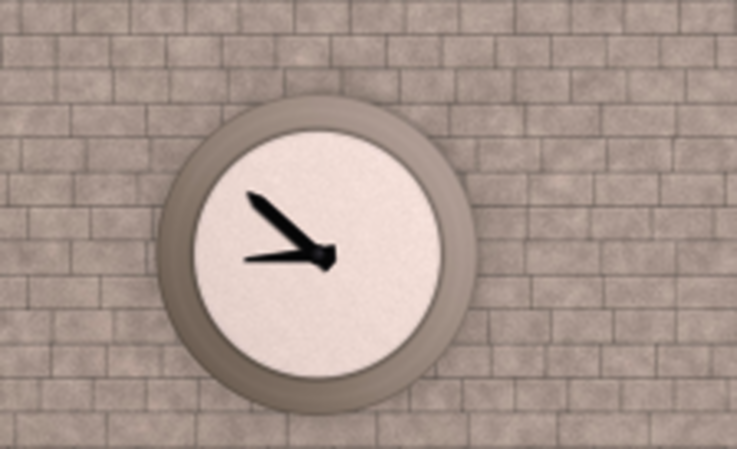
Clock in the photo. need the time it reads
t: 8:52
